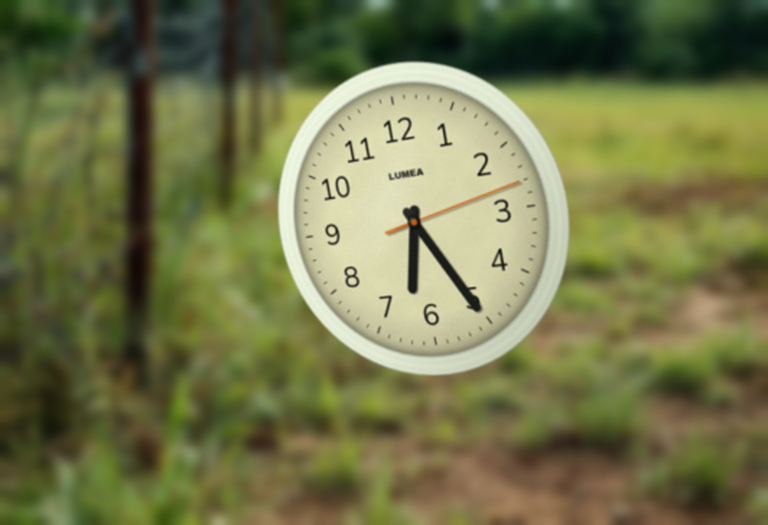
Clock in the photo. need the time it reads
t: 6:25:13
